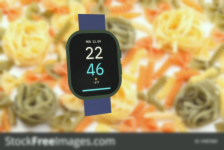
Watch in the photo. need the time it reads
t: 22:46
